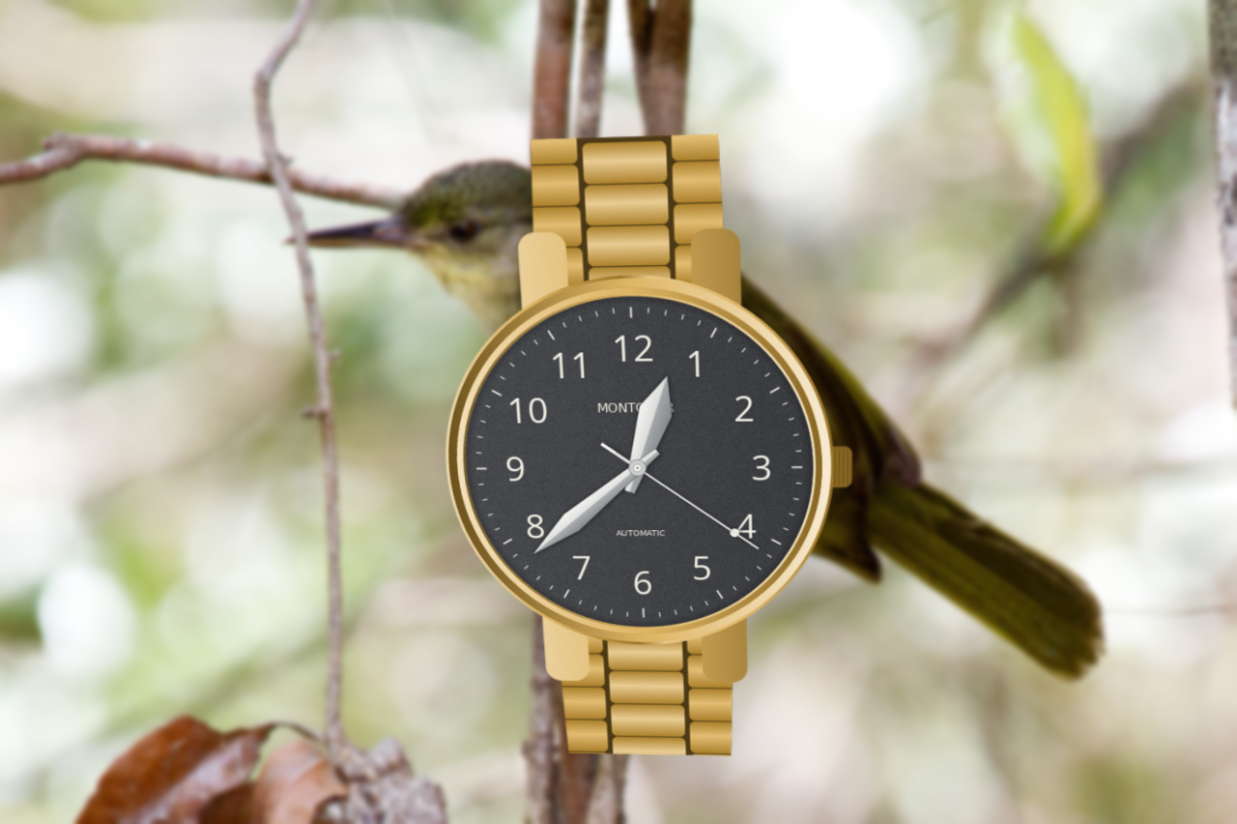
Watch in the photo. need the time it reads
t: 12:38:21
